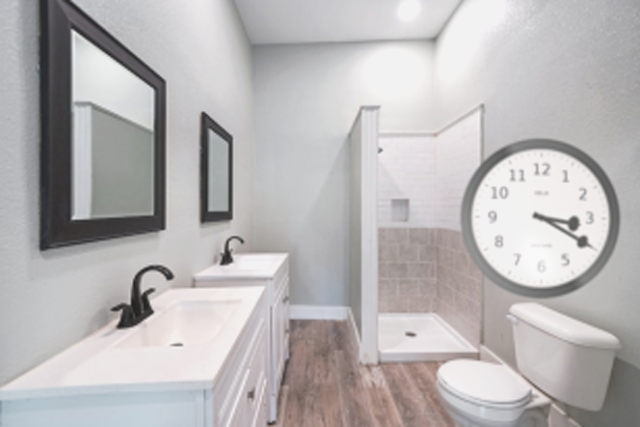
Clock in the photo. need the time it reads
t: 3:20
